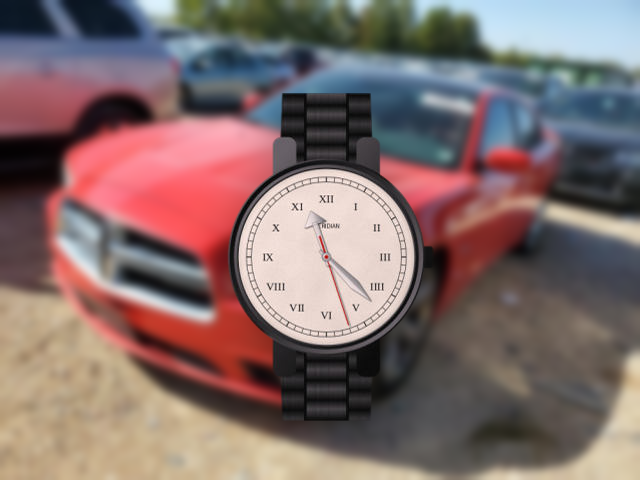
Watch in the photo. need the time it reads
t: 11:22:27
